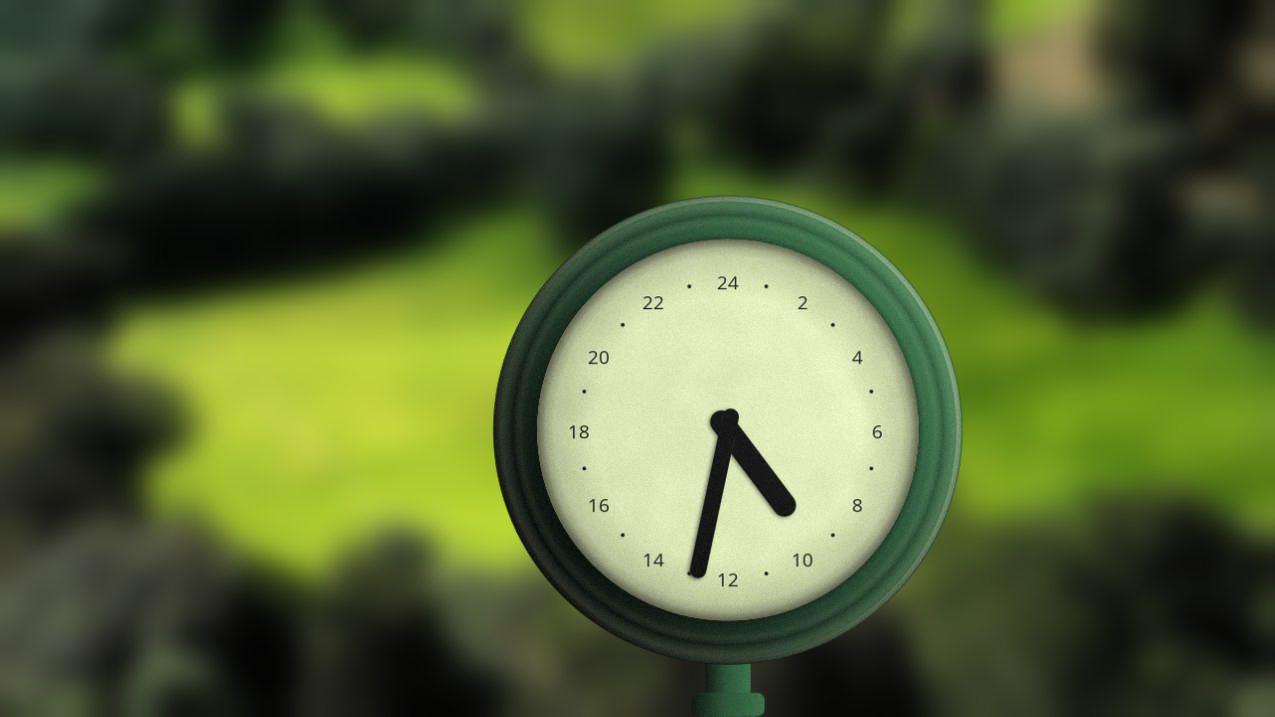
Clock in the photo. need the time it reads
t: 9:32
